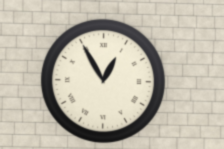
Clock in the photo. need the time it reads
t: 12:55
